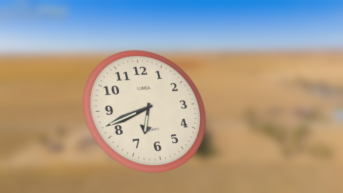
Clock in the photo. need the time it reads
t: 6:42
